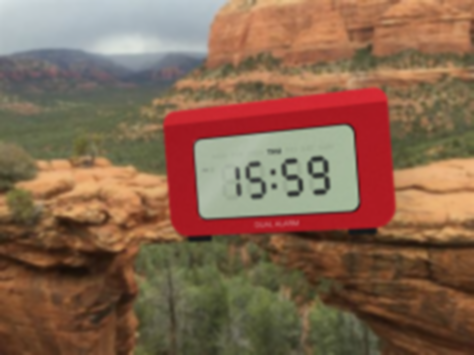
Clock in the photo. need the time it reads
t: 15:59
